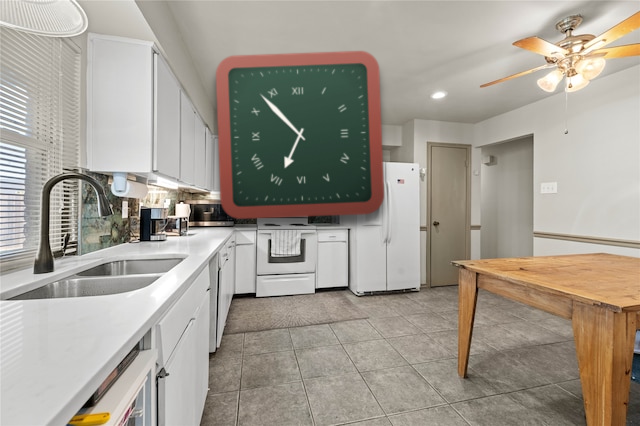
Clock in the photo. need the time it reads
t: 6:53
